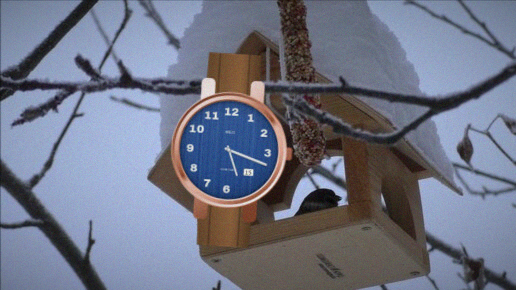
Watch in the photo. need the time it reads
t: 5:18
